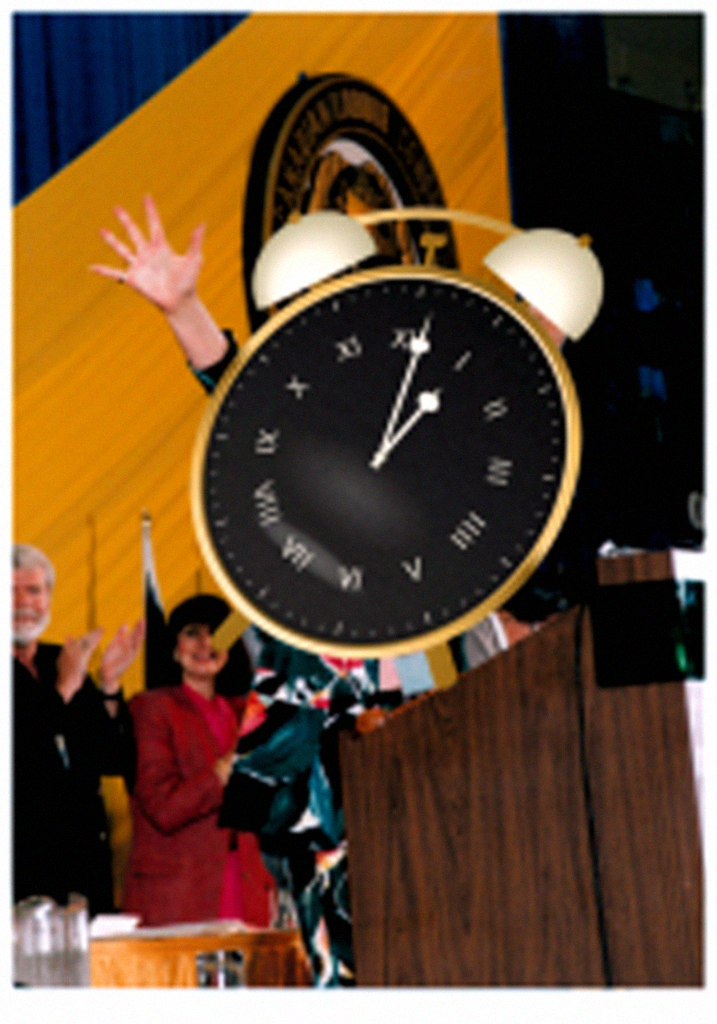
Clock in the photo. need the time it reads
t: 1:01
